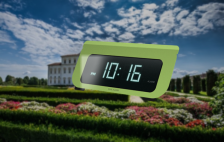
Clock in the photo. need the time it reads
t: 10:16
